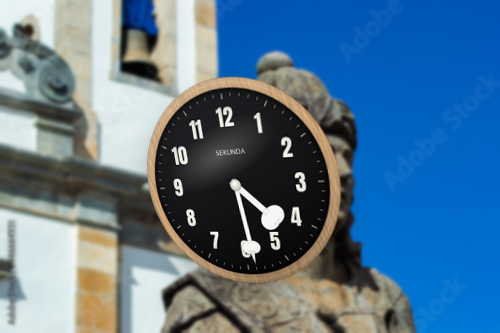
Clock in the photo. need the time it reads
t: 4:29
